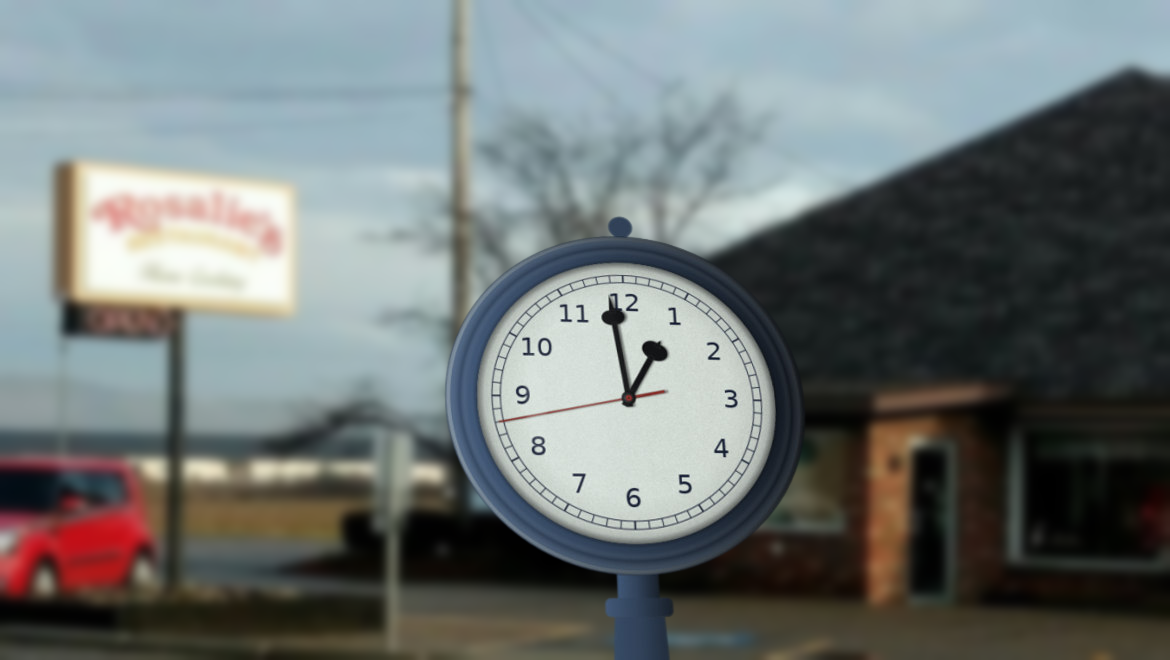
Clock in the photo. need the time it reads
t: 12:58:43
